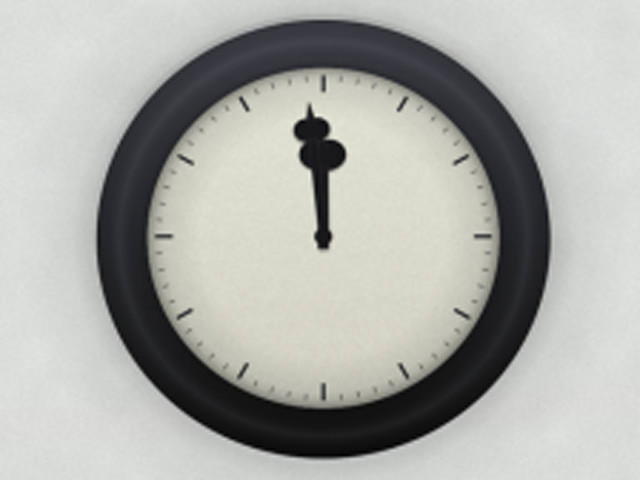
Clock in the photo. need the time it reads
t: 11:59
